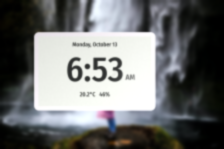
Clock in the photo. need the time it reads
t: 6:53
